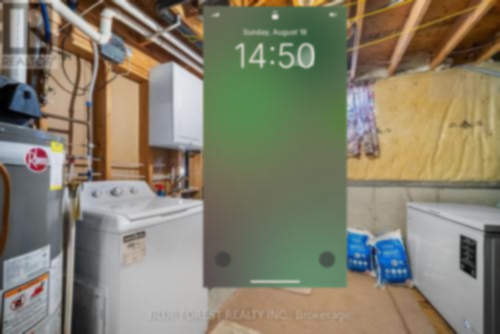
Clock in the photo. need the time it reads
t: 14:50
